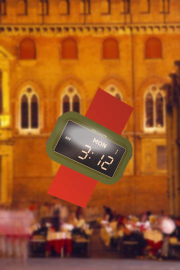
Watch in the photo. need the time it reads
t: 3:12
